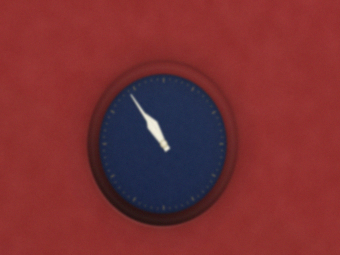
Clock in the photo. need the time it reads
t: 10:54
